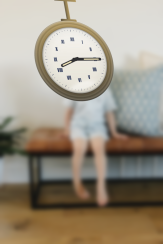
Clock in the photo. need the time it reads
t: 8:15
